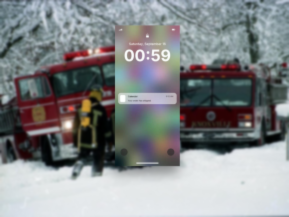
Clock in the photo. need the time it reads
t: 0:59
